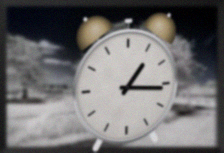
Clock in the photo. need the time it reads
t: 1:16
